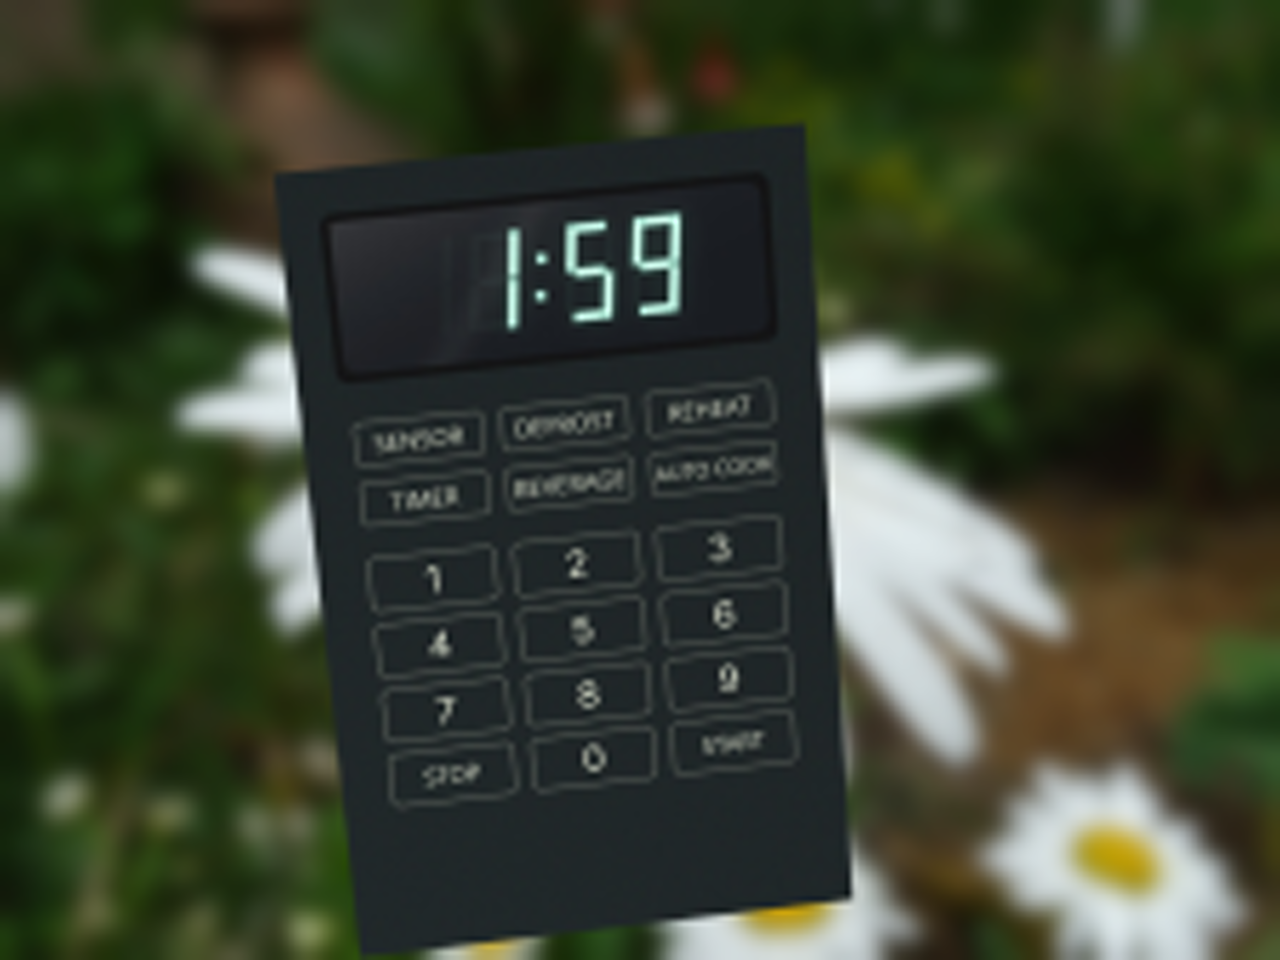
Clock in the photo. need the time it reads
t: 1:59
